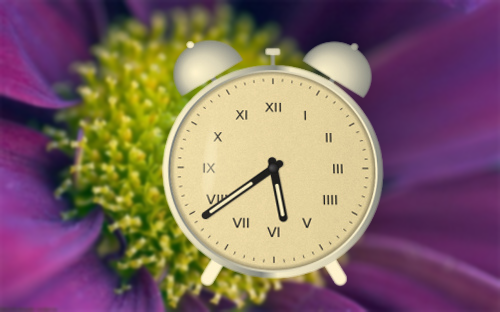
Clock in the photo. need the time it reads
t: 5:39
